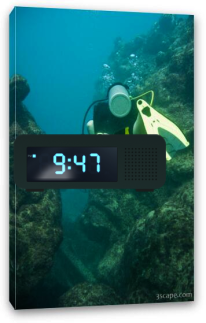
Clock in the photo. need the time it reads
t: 9:47
